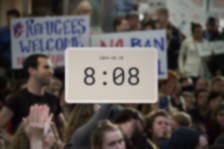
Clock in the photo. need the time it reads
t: 8:08
